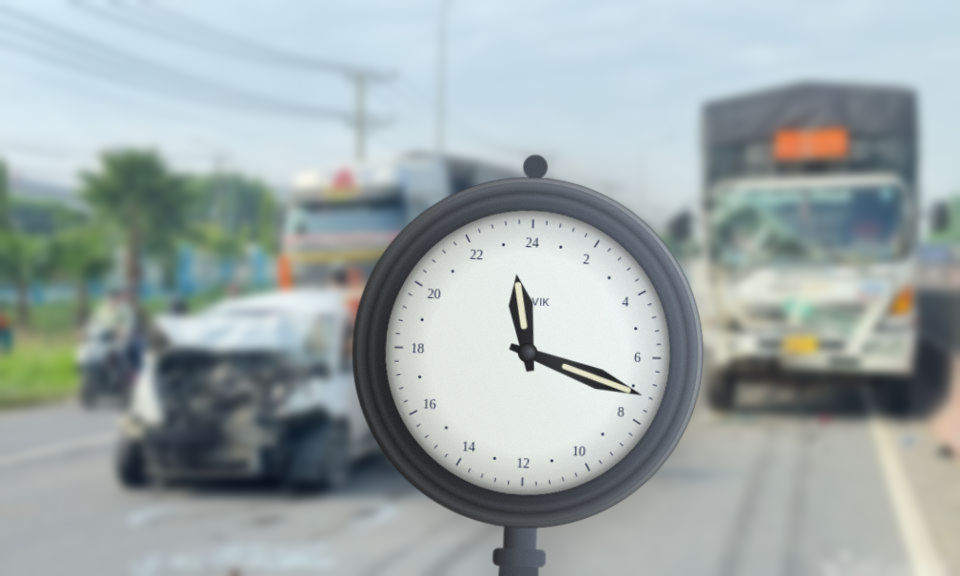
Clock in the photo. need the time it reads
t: 23:18
